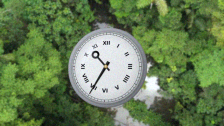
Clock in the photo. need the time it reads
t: 10:35
